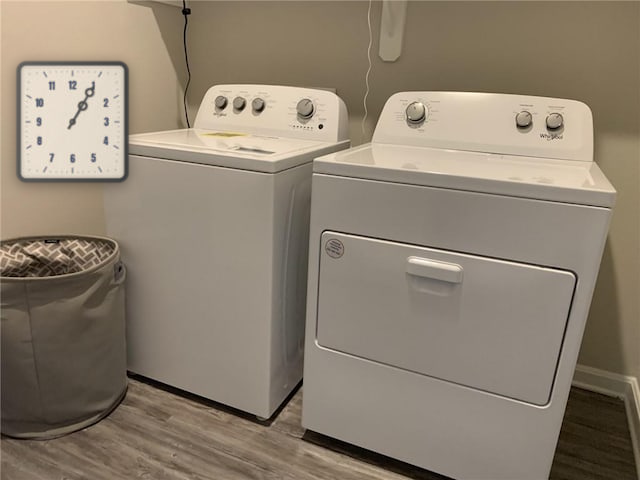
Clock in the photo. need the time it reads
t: 1:05
